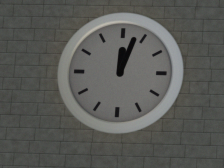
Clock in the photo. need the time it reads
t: 12:03
